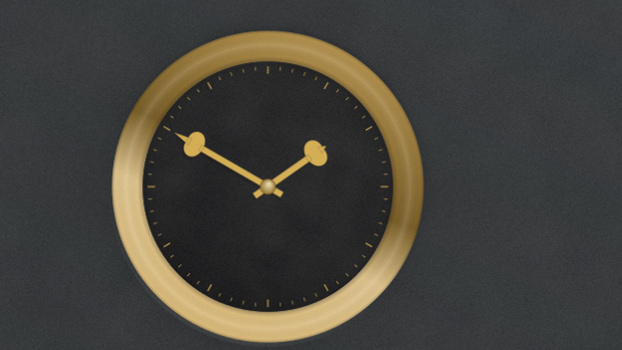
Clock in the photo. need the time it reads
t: 1:50
